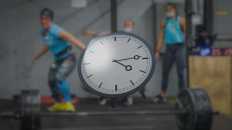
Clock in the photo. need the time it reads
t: 4:14
